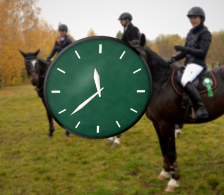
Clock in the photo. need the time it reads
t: 11:38
